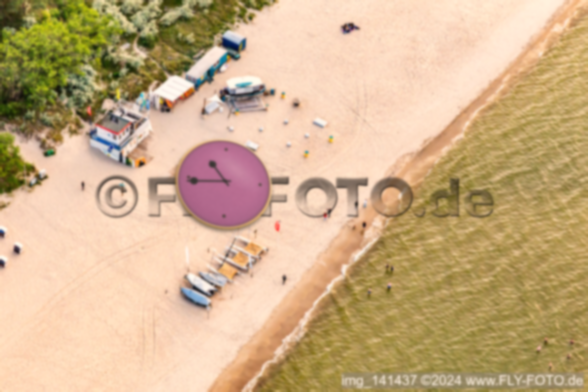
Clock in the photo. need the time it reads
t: 10:44
